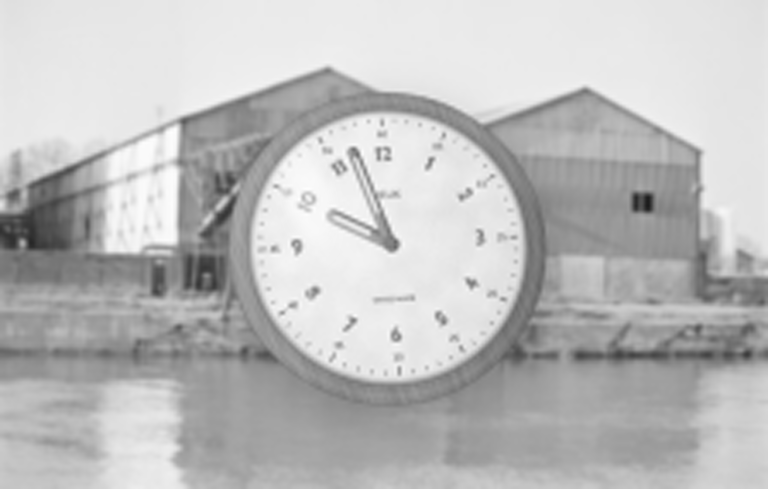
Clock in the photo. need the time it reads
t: 9:57
